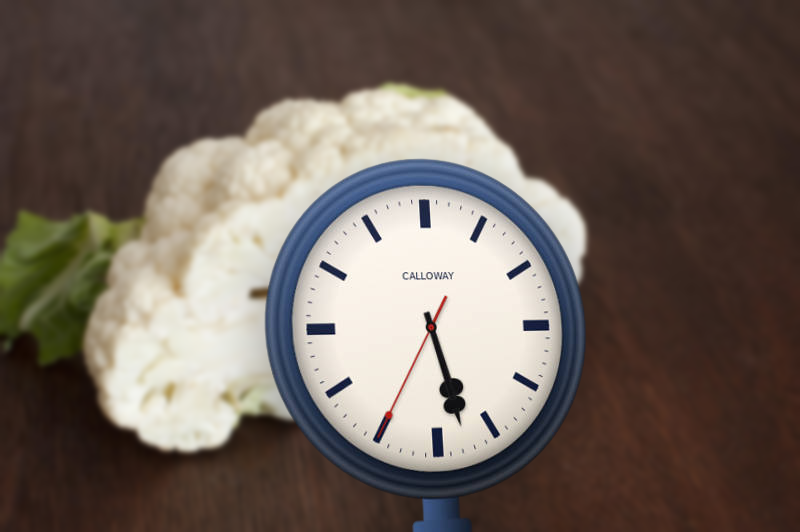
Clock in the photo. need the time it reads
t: 5:27:35
